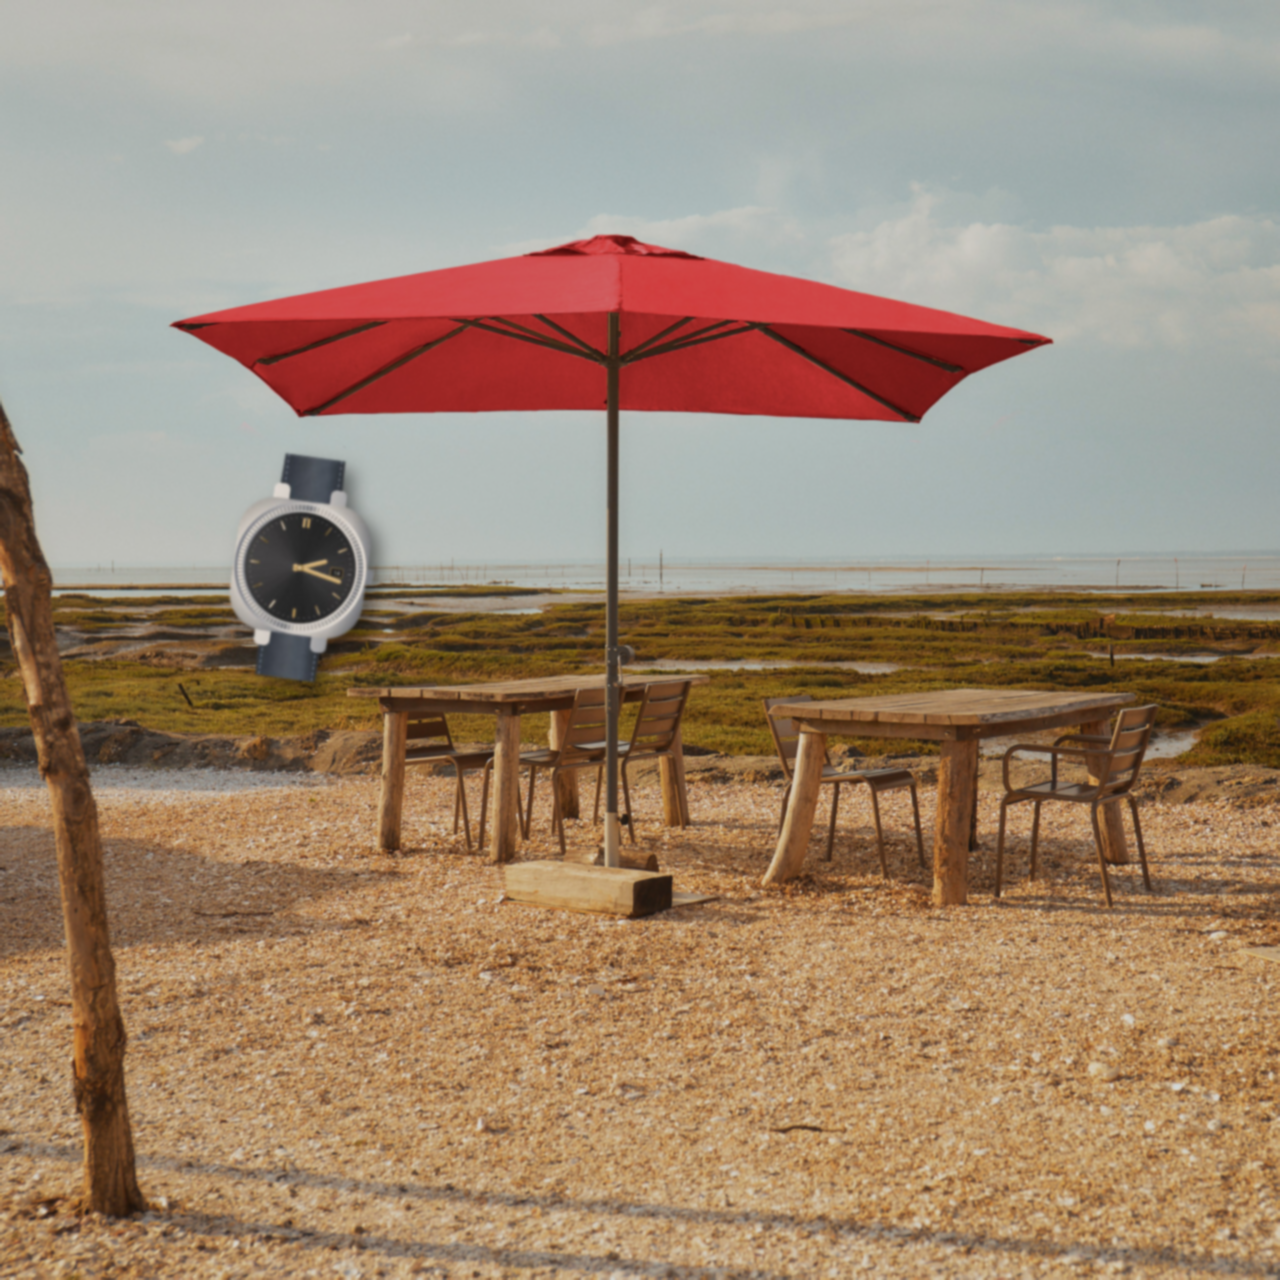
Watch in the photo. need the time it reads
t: 2:17
